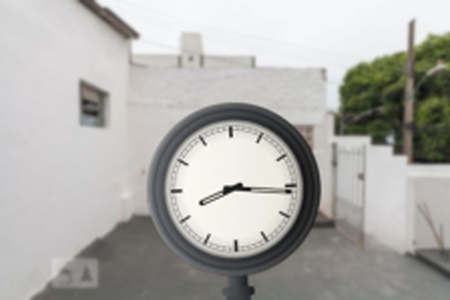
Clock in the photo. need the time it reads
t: 8:16
